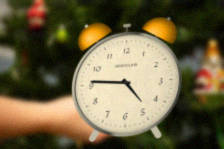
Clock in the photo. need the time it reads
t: 4:46
